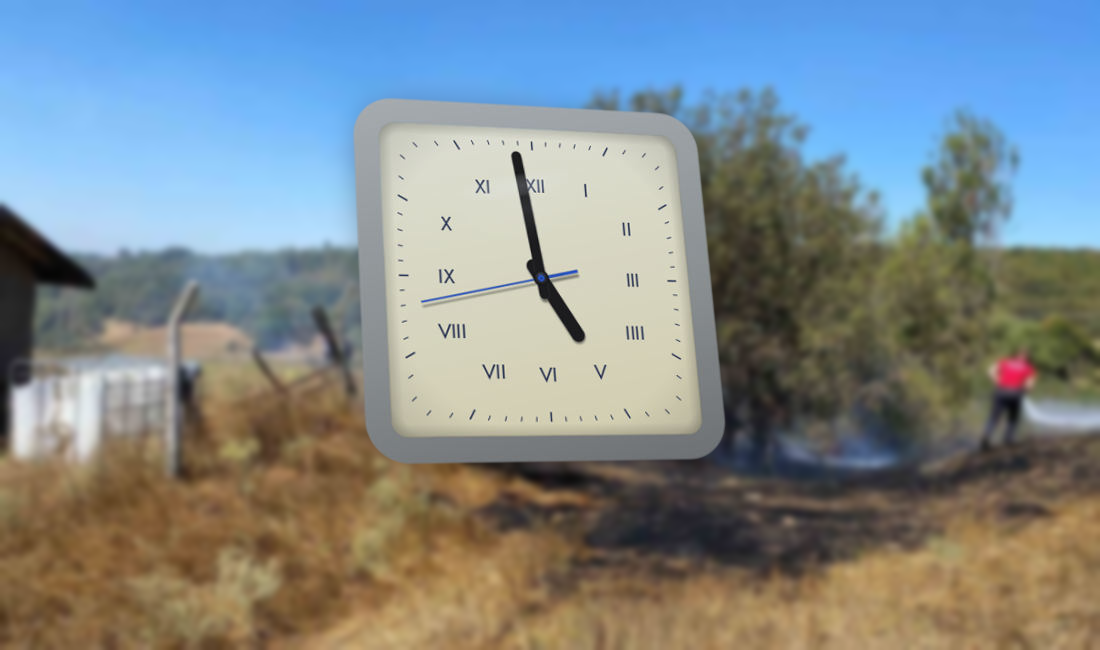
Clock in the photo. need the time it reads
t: 4:58:43
